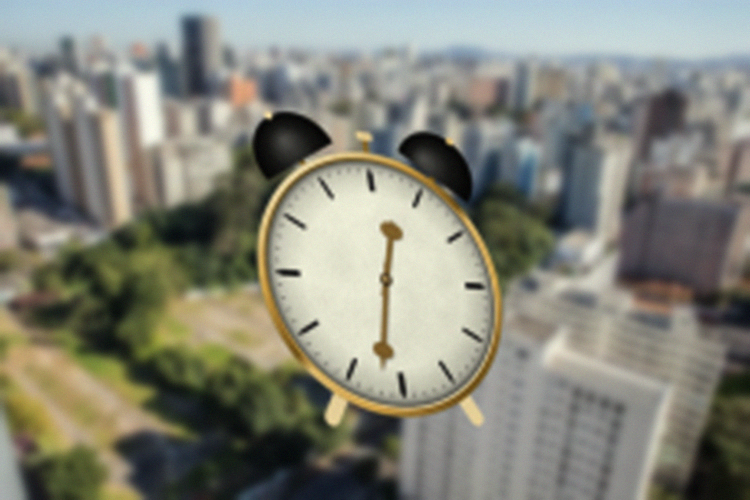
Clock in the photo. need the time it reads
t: 12:32
